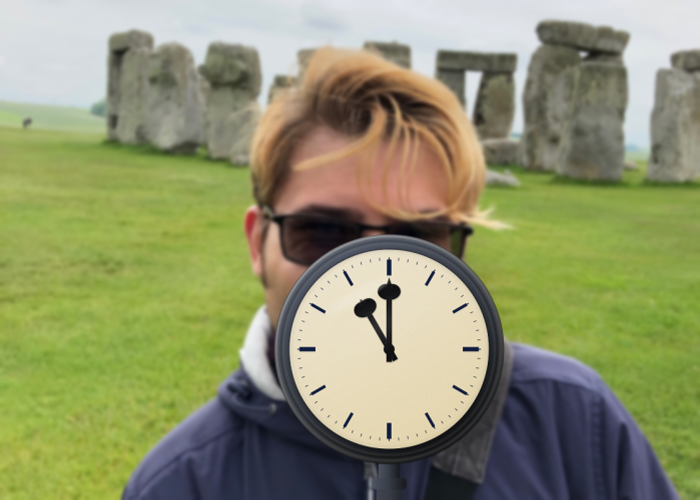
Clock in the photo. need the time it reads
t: 11:00
